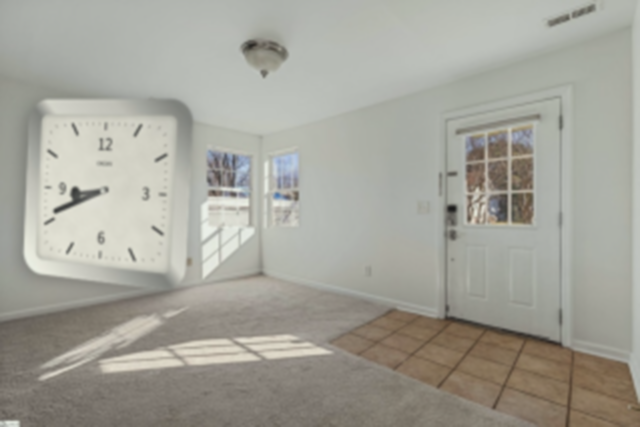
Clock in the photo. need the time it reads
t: 8:41
